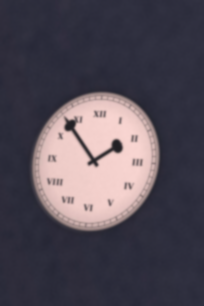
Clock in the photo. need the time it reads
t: 1:53
